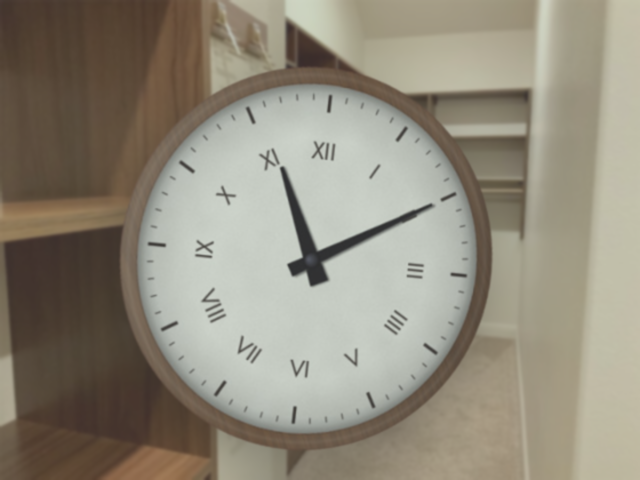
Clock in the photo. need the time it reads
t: 11:10
